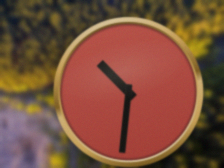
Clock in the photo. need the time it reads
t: 10:31
